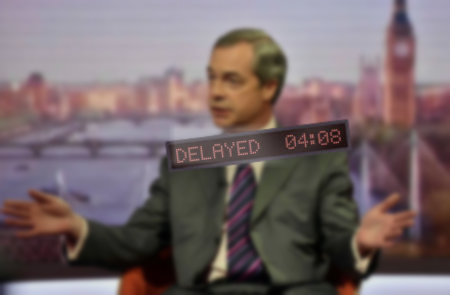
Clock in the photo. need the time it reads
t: 4:08
